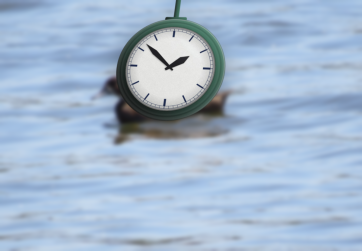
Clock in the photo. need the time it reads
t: 1:52
